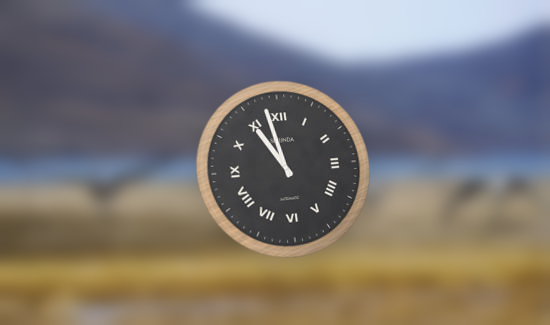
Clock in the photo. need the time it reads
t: 10:58
